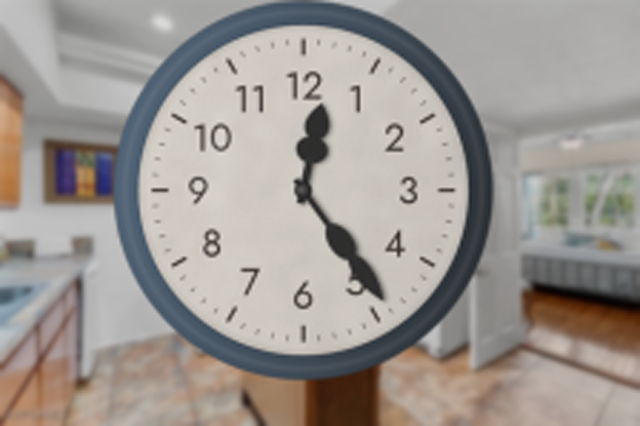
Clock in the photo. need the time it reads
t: 12:24
